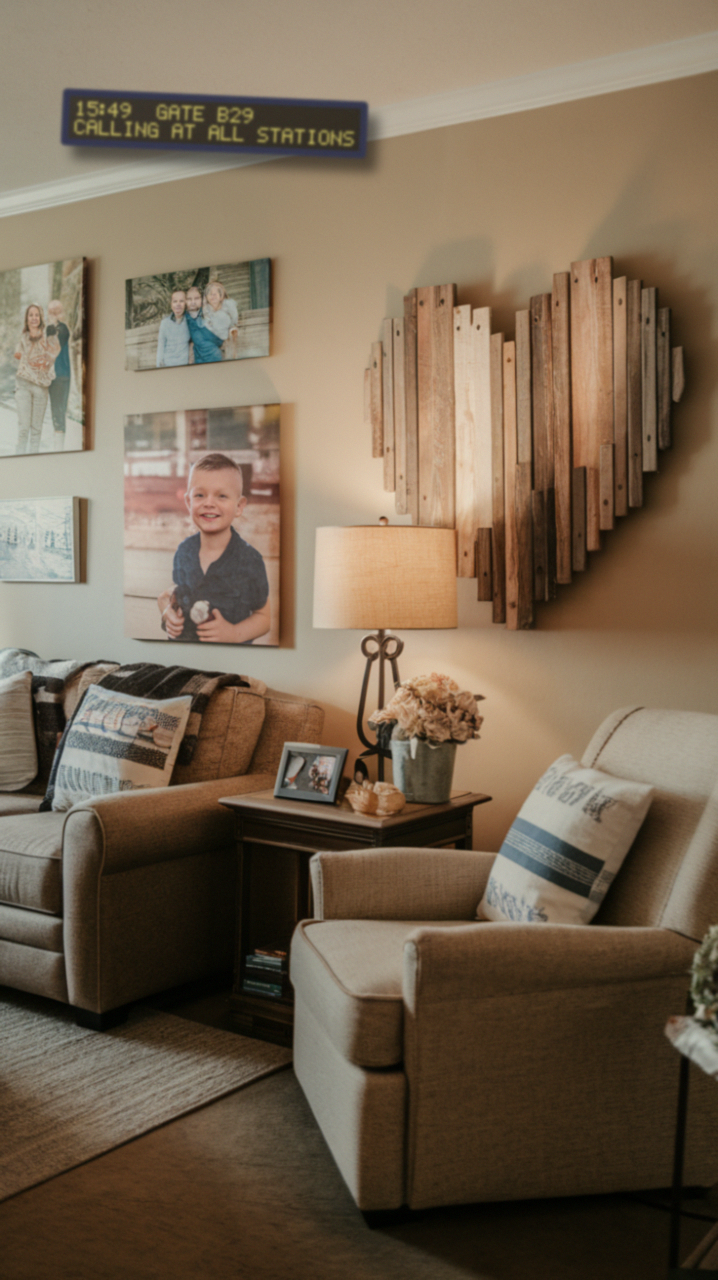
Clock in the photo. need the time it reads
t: 15:49
